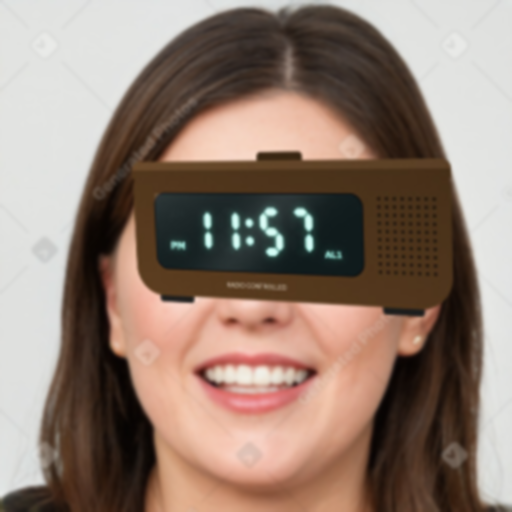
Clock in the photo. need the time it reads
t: 11:57
